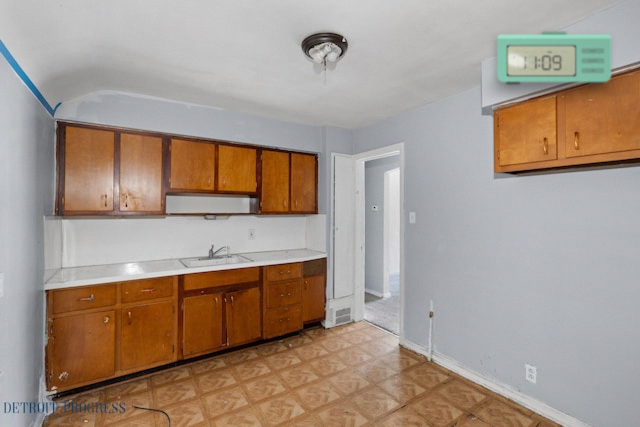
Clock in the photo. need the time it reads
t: 11:09
